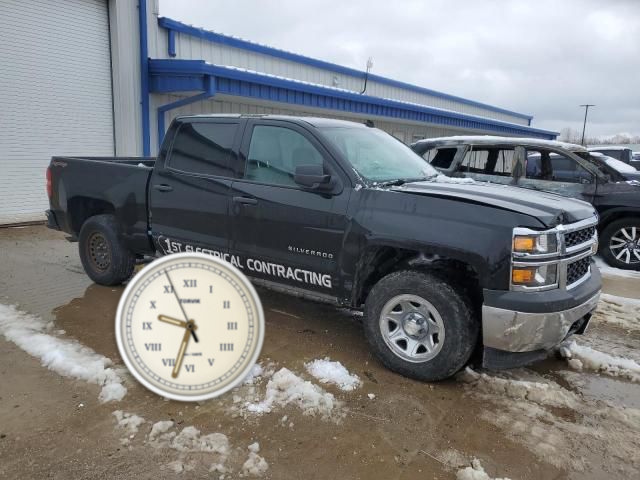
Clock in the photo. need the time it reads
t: 9:32:56
